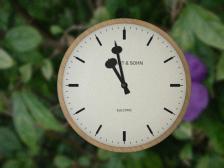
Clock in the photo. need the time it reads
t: 10:58
